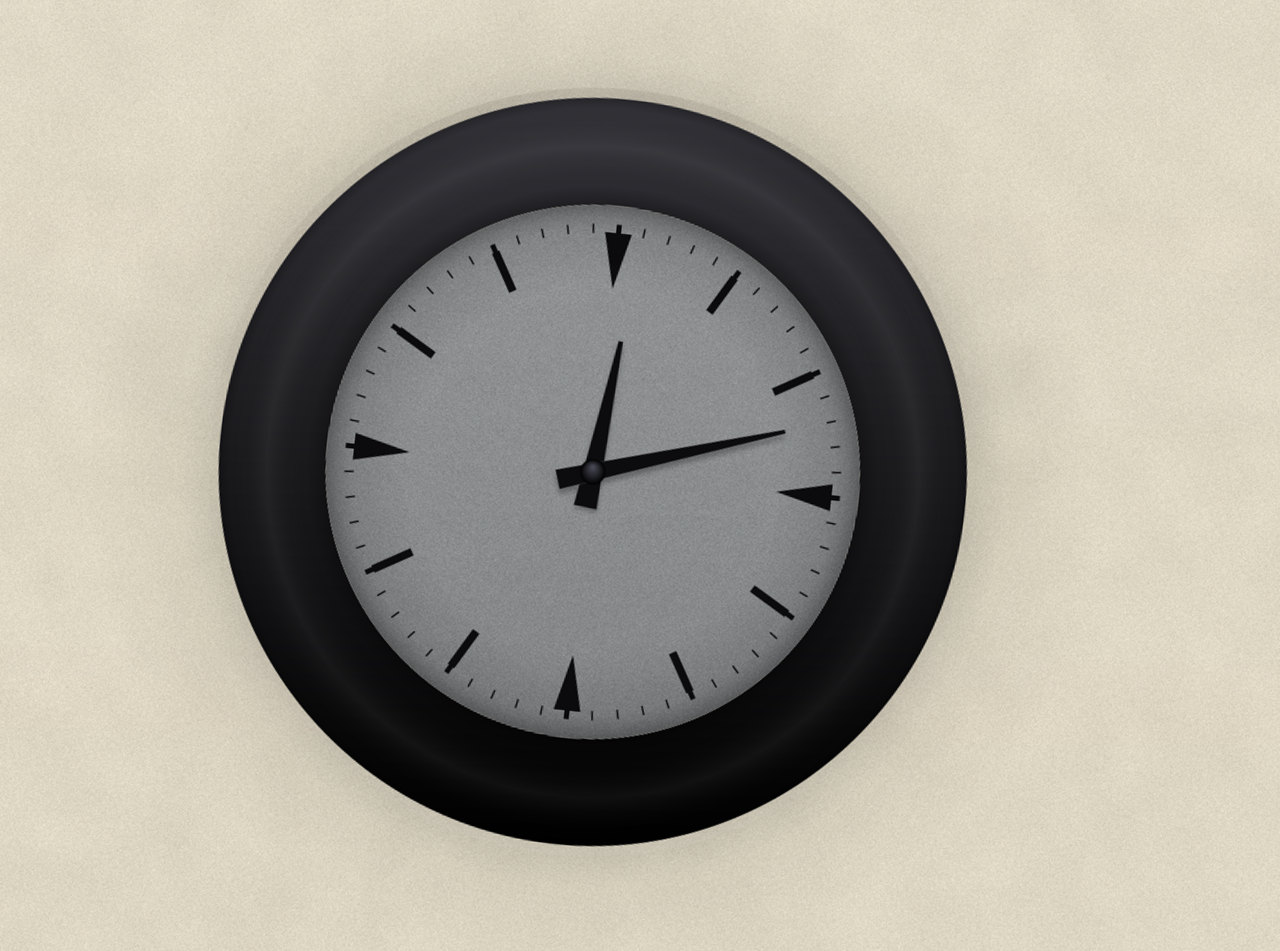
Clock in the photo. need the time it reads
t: 12:12
